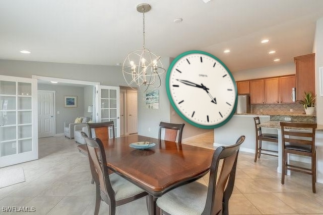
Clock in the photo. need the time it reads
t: 4:47
